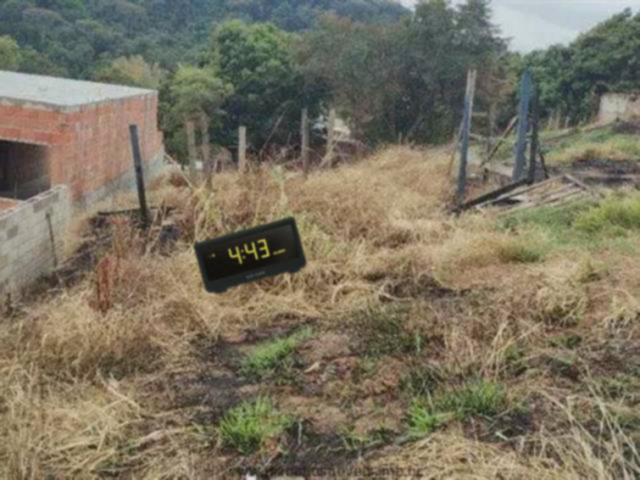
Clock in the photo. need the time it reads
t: 4:43
